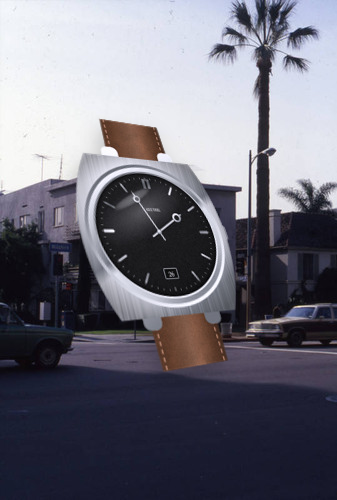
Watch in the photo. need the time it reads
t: 1:56
